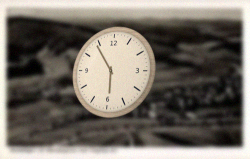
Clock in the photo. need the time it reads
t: 5:54
